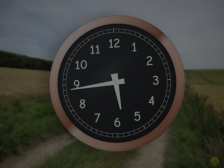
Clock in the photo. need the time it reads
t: 5:44
